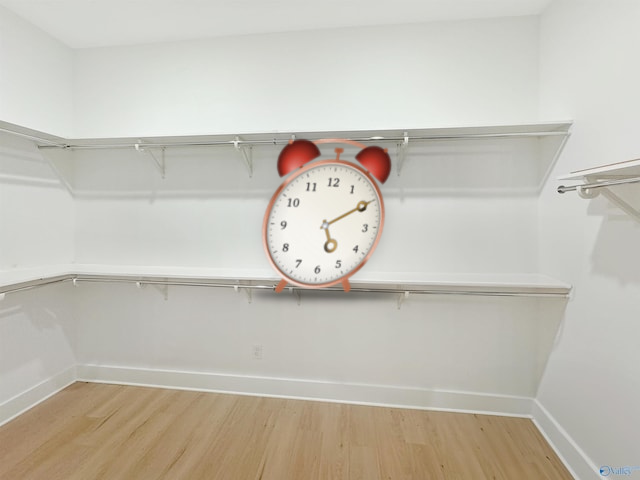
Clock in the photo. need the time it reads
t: 5:10
